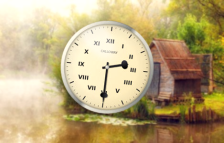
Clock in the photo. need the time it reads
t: 2:30
